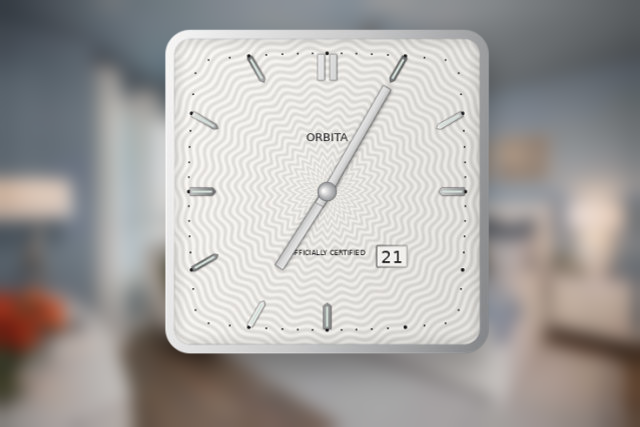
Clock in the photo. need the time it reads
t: 7:05
